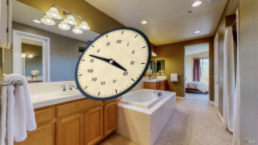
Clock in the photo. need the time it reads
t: 3:47
